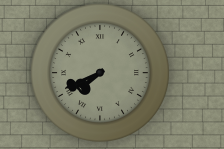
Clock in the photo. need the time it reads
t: 7:41
